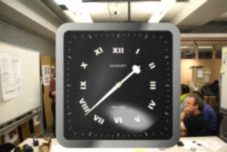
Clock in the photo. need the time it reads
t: 1:38
